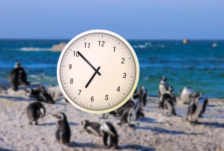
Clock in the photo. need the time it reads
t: 6:51
